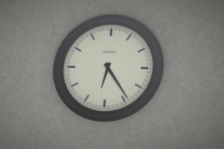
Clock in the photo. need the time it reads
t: 6:24
